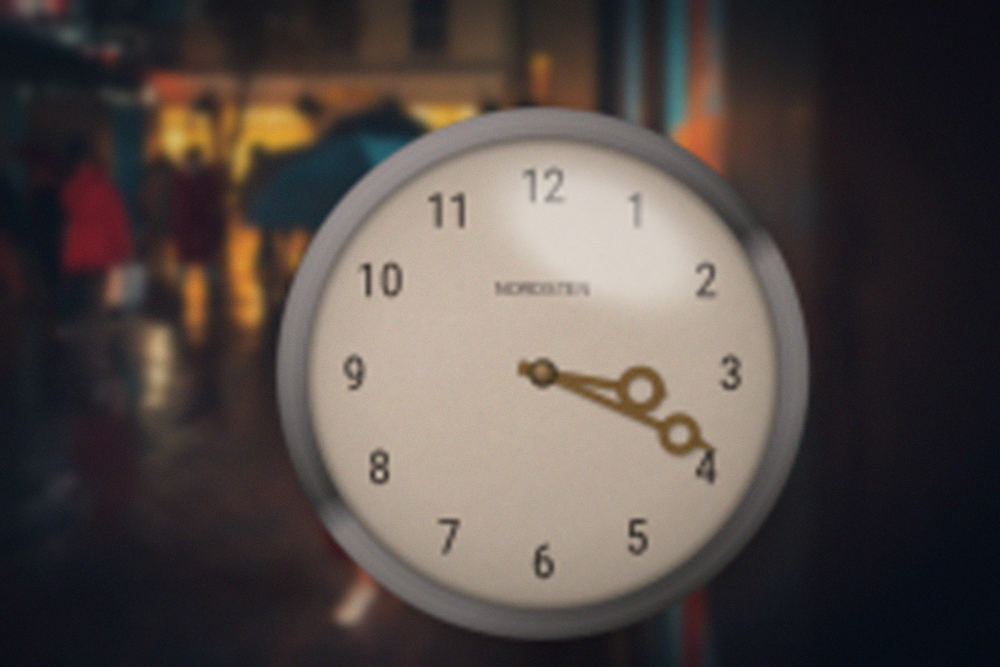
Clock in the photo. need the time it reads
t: 3:19
